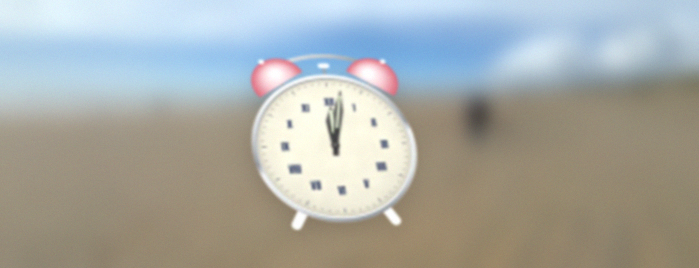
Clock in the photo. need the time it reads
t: 12:02
